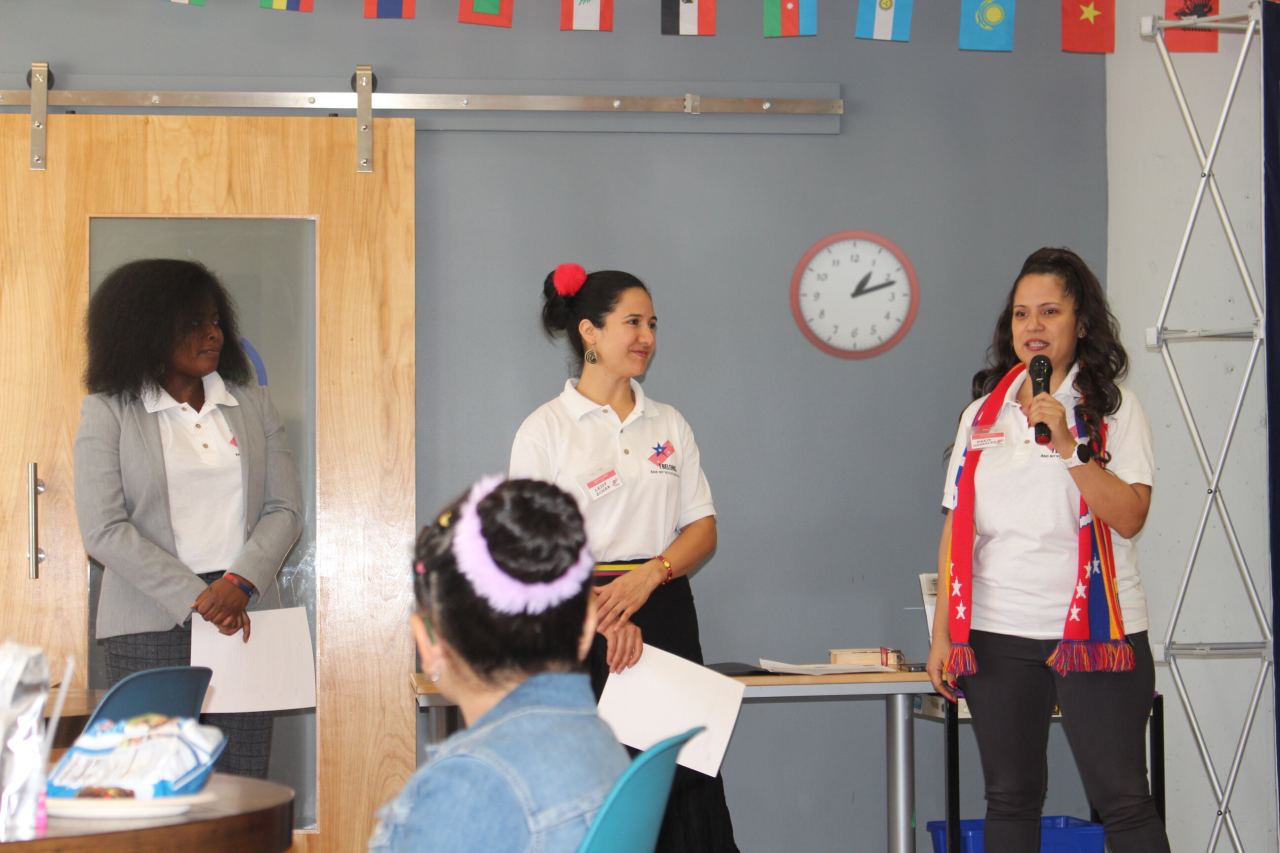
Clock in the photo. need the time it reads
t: 1:12
